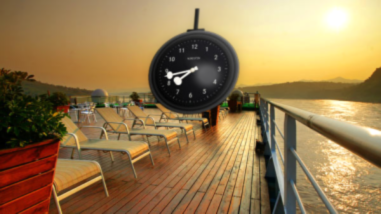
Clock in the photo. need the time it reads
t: 7:43
